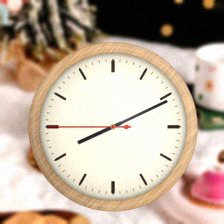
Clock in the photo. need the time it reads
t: 8:10:45
